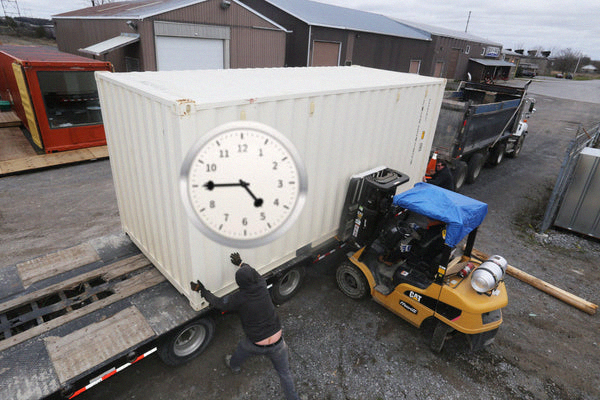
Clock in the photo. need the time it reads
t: 4:45
